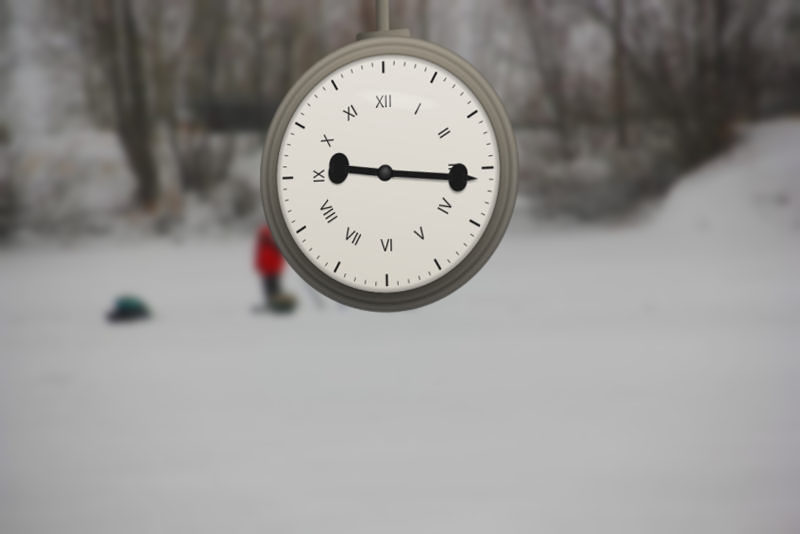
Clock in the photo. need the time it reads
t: 9:16
